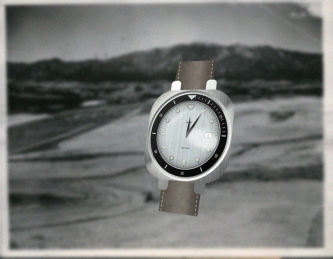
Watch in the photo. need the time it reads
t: 12:05
